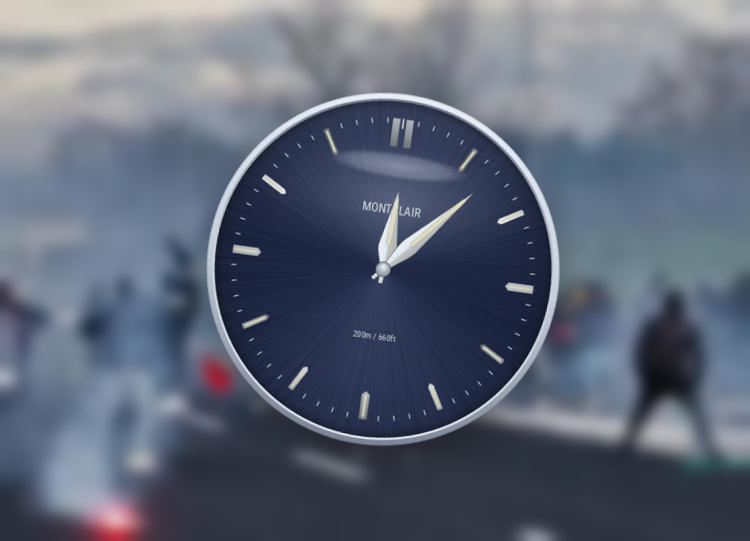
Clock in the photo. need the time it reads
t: 12:07
